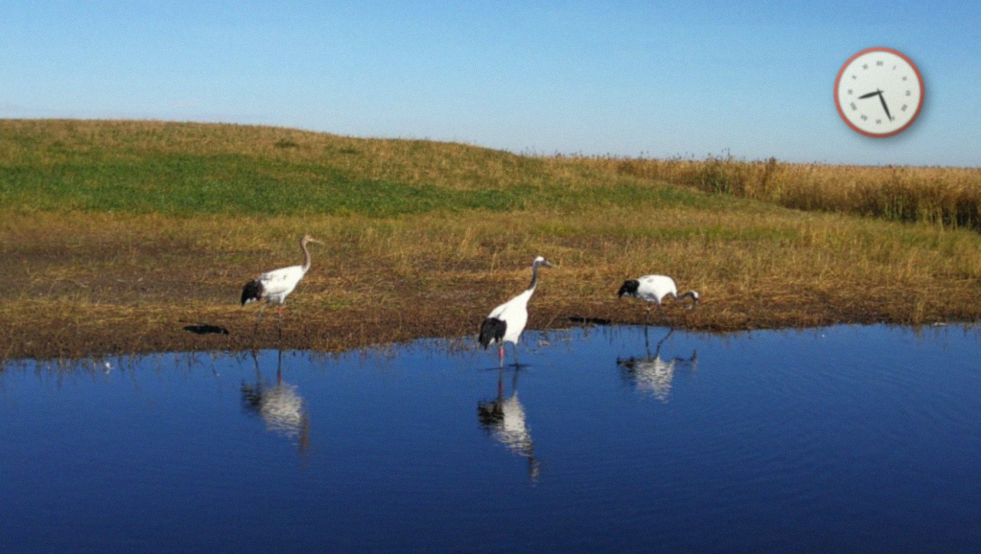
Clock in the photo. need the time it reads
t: 8:26
